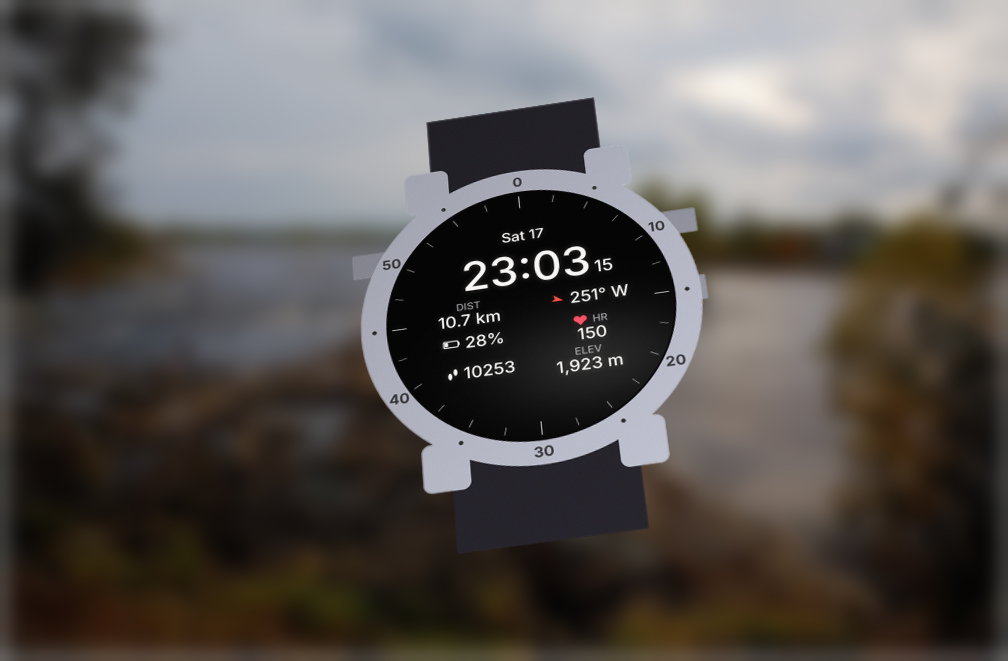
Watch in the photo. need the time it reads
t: 23:03:15
